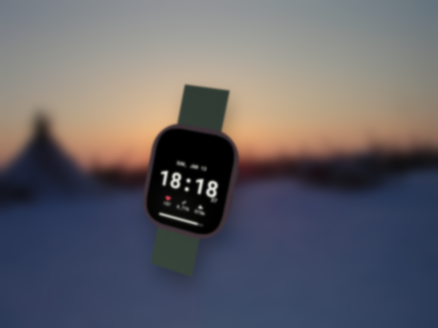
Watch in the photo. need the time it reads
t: 18:18
